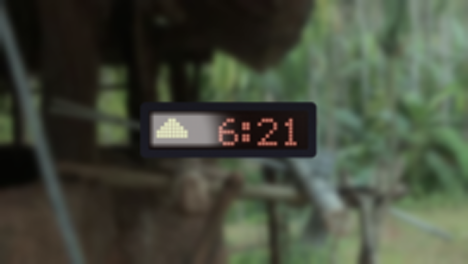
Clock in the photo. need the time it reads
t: 6:21
